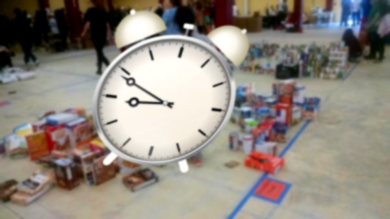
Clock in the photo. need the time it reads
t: 8:49
